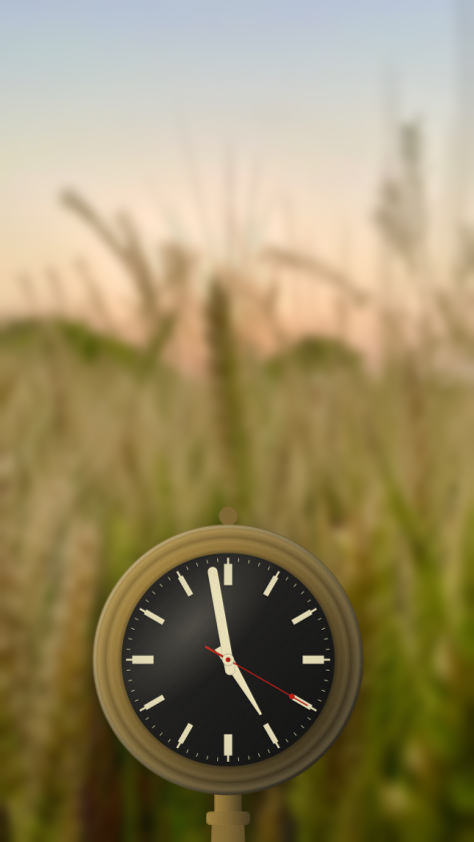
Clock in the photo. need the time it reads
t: 4:58:20
